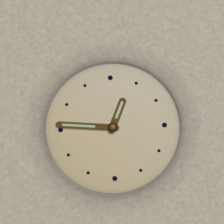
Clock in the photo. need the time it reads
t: 12:46
